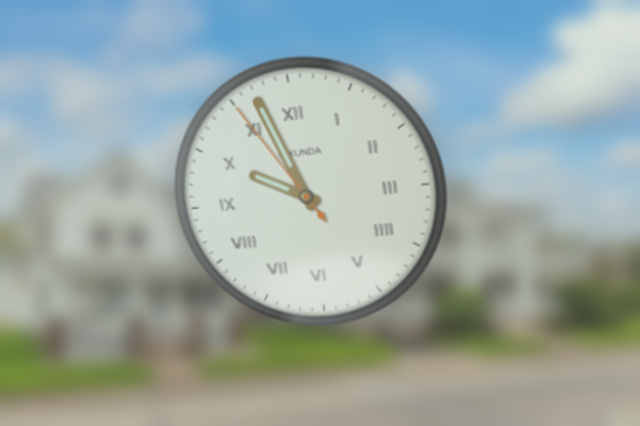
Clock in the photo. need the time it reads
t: 9:56:55
